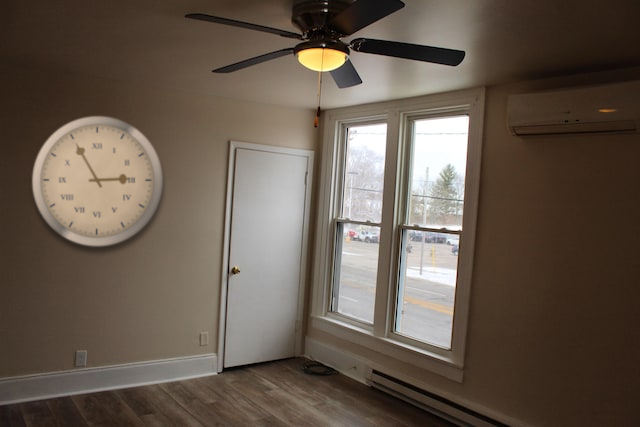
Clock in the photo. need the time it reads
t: 2:55
